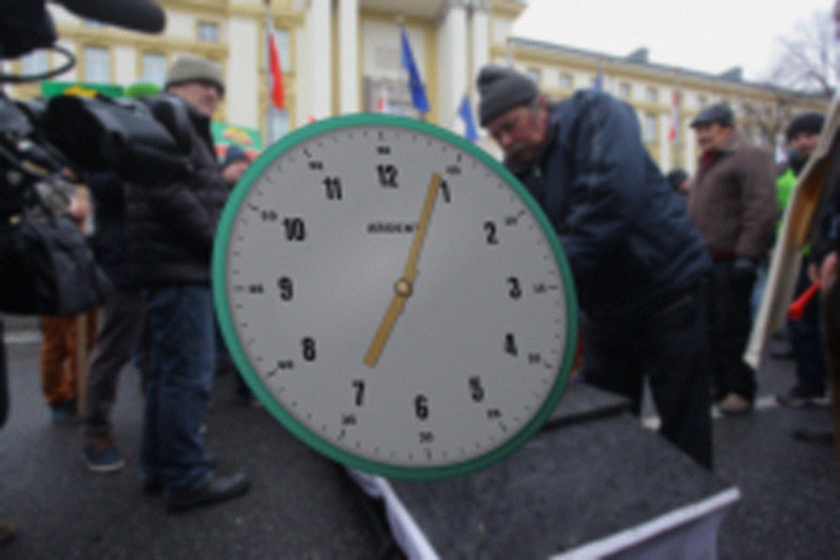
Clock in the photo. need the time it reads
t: 7:04
